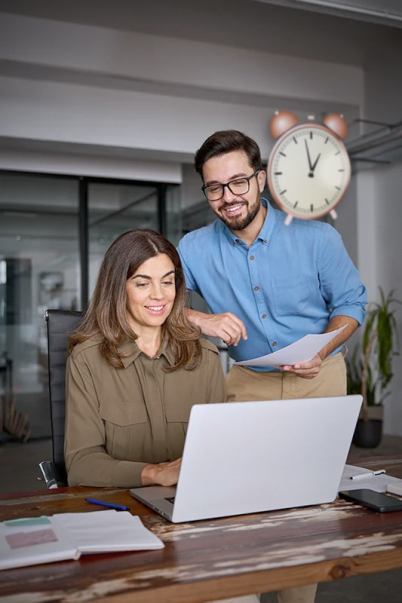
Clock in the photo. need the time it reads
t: 12:58
